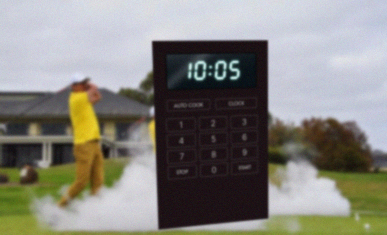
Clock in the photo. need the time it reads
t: 10:05
